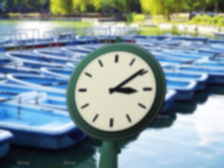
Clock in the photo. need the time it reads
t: 3:09
